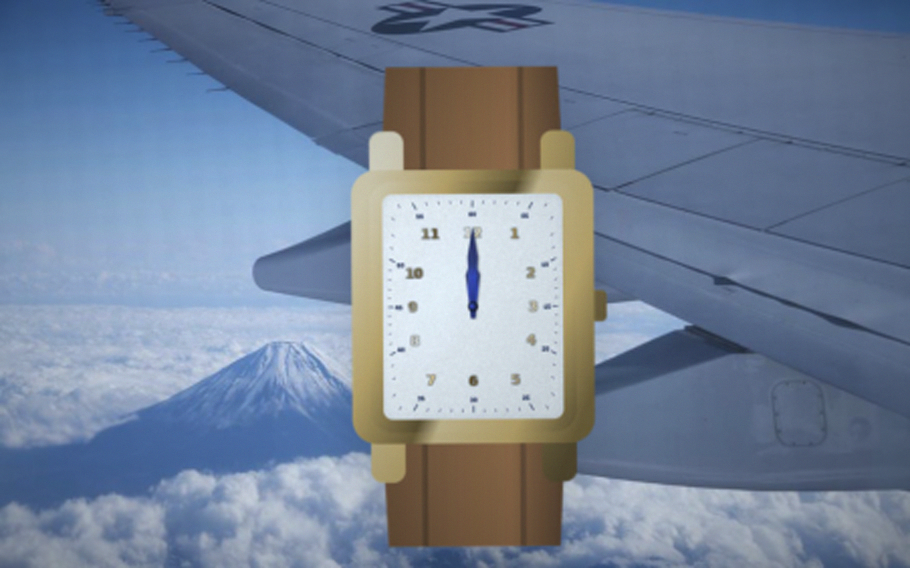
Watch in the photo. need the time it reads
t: 12:00
